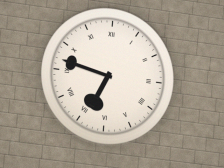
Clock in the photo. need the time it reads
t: 6:47
